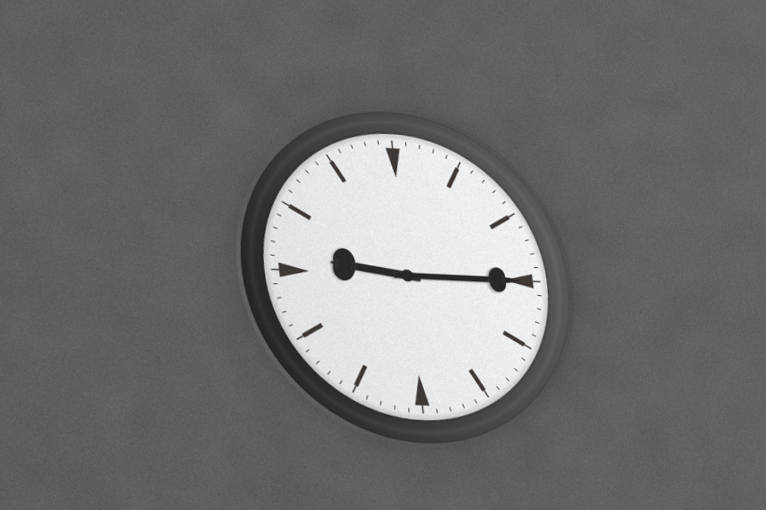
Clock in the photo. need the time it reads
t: 9:15
